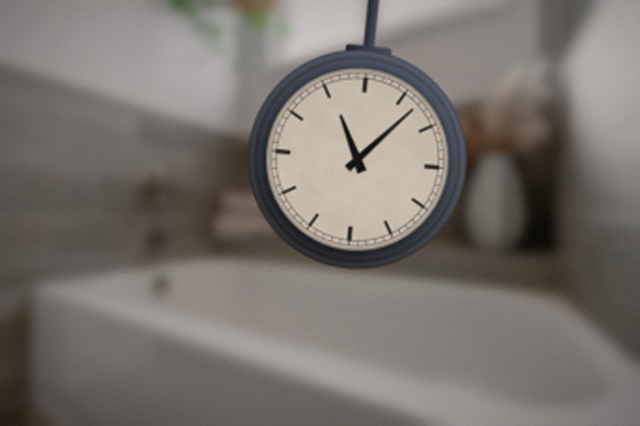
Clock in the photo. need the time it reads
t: 11:07
